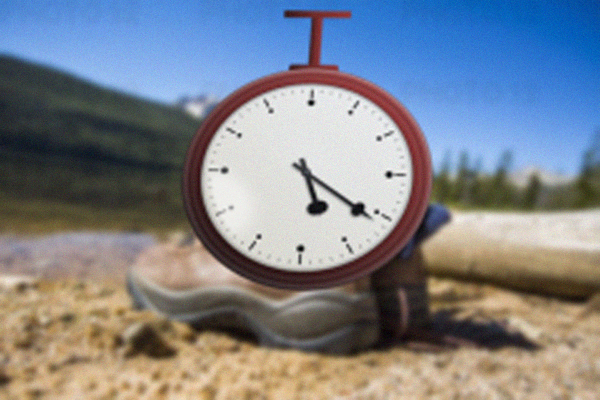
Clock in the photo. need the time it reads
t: 5:21
